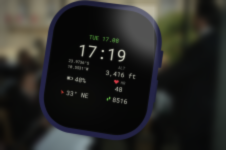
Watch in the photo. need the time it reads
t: 17:19
